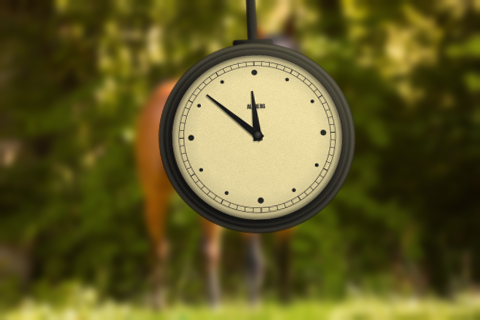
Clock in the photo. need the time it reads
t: 11:52
